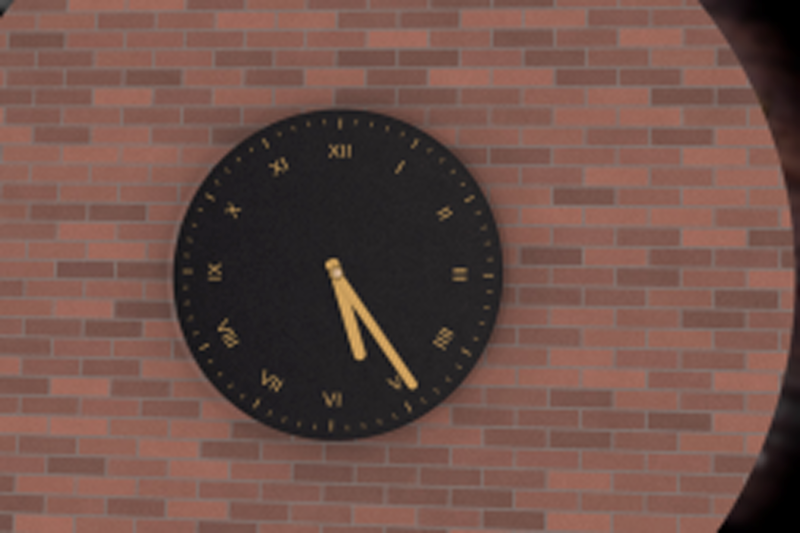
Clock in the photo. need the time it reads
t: 5:24
